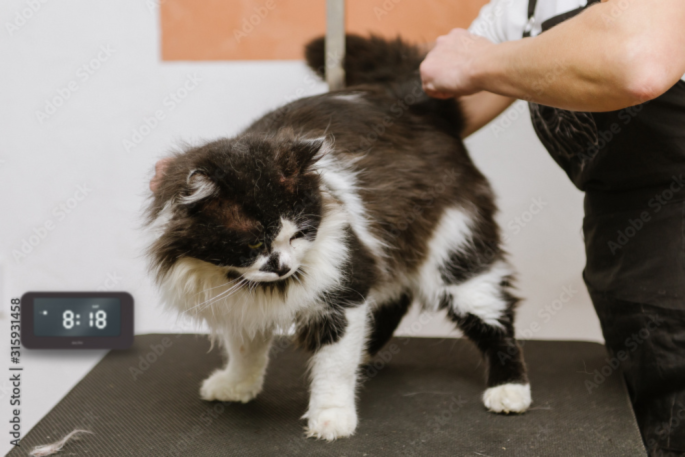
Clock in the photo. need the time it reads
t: 8:18
